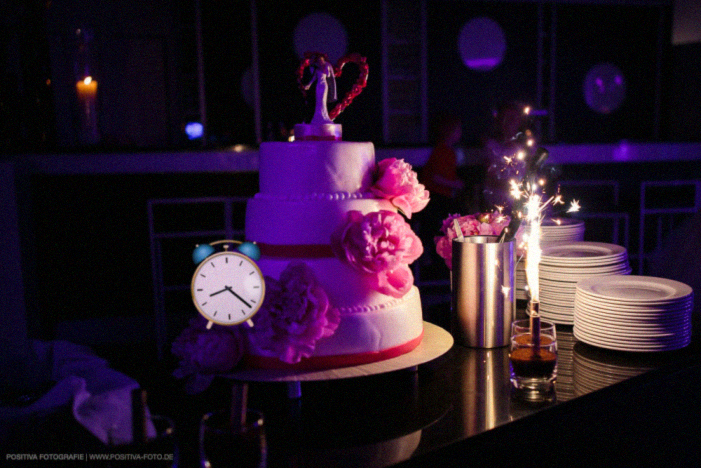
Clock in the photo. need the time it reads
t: 8:22
